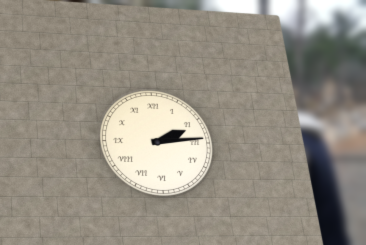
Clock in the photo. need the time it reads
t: 2:14
